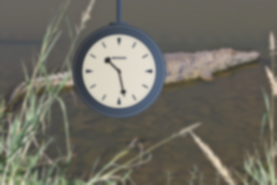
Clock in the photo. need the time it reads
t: 10:28
